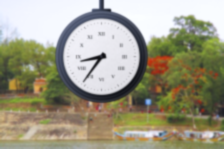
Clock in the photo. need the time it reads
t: 8:36
